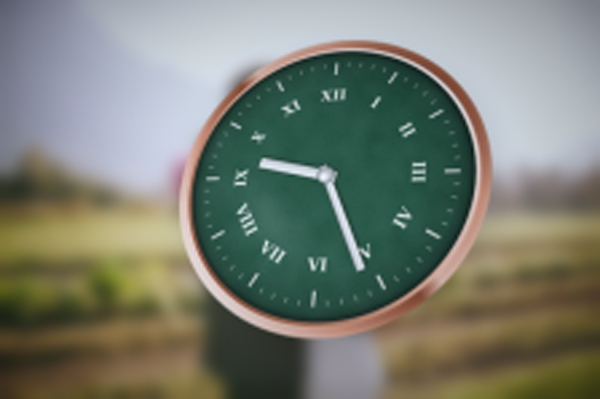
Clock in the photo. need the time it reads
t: 9:26
